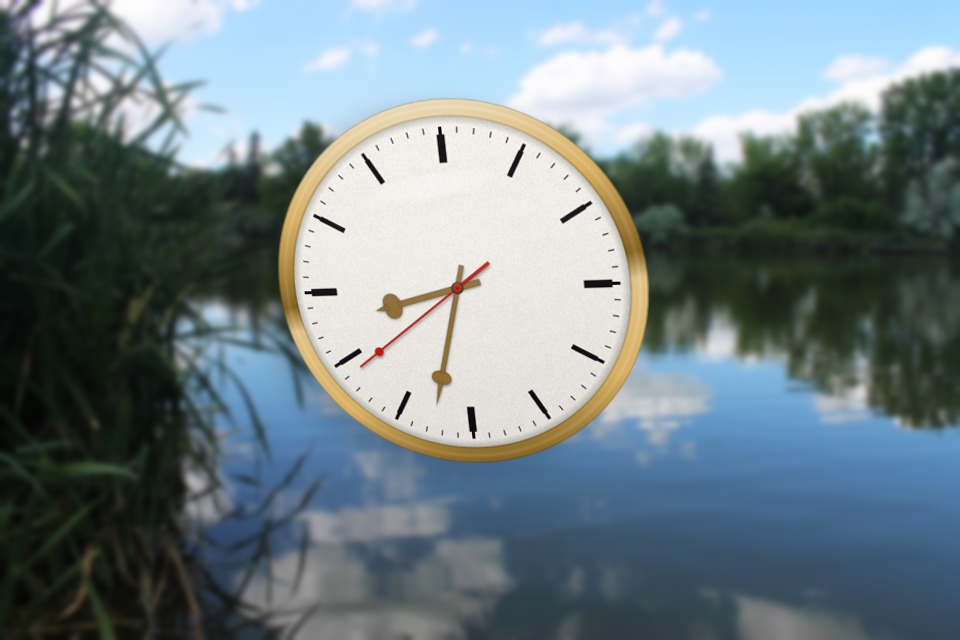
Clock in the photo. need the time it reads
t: 8:32:39
